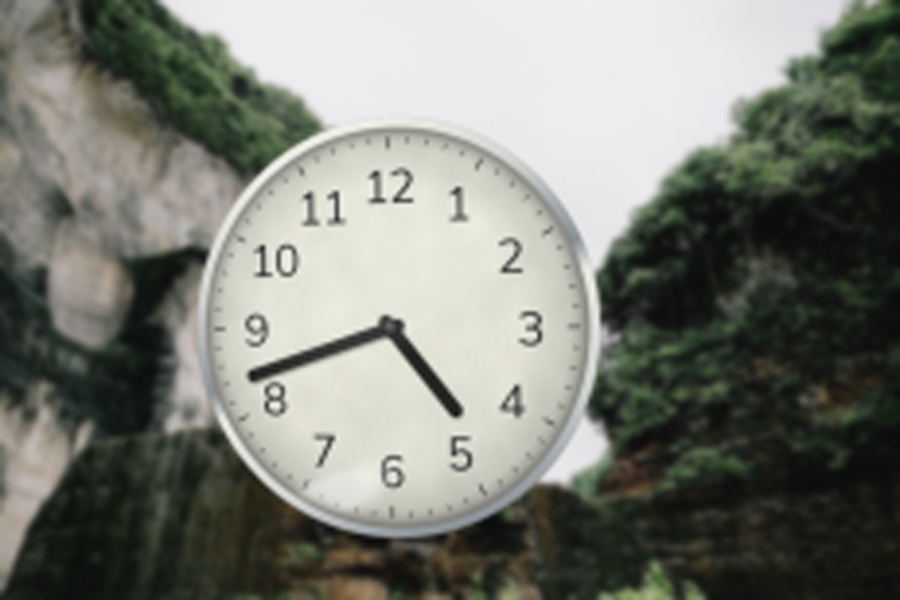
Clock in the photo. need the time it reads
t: 4:42
